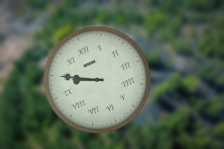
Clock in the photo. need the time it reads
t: 9:50
